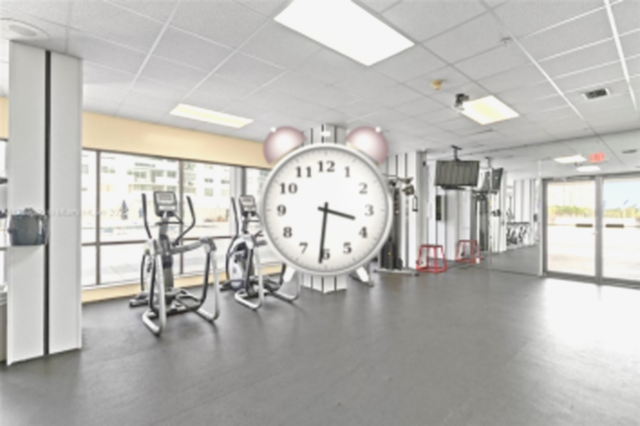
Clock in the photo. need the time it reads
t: 3:31
